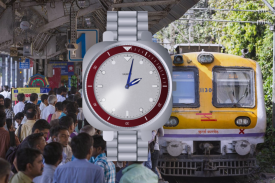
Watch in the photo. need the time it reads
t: 2:02
